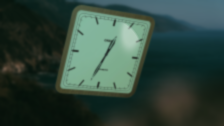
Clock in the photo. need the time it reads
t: 12:33
